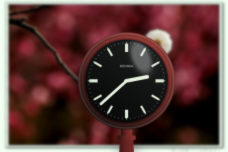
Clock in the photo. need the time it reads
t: 2:38
